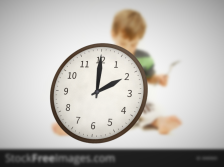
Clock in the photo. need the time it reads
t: 2:00
